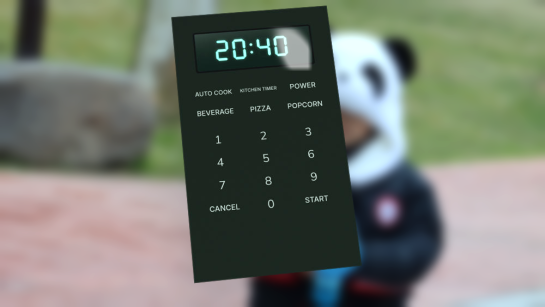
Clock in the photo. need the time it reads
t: 20:40
